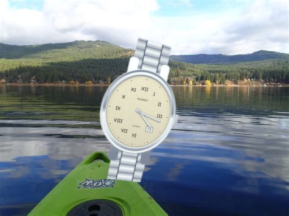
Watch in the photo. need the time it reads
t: 4:17
